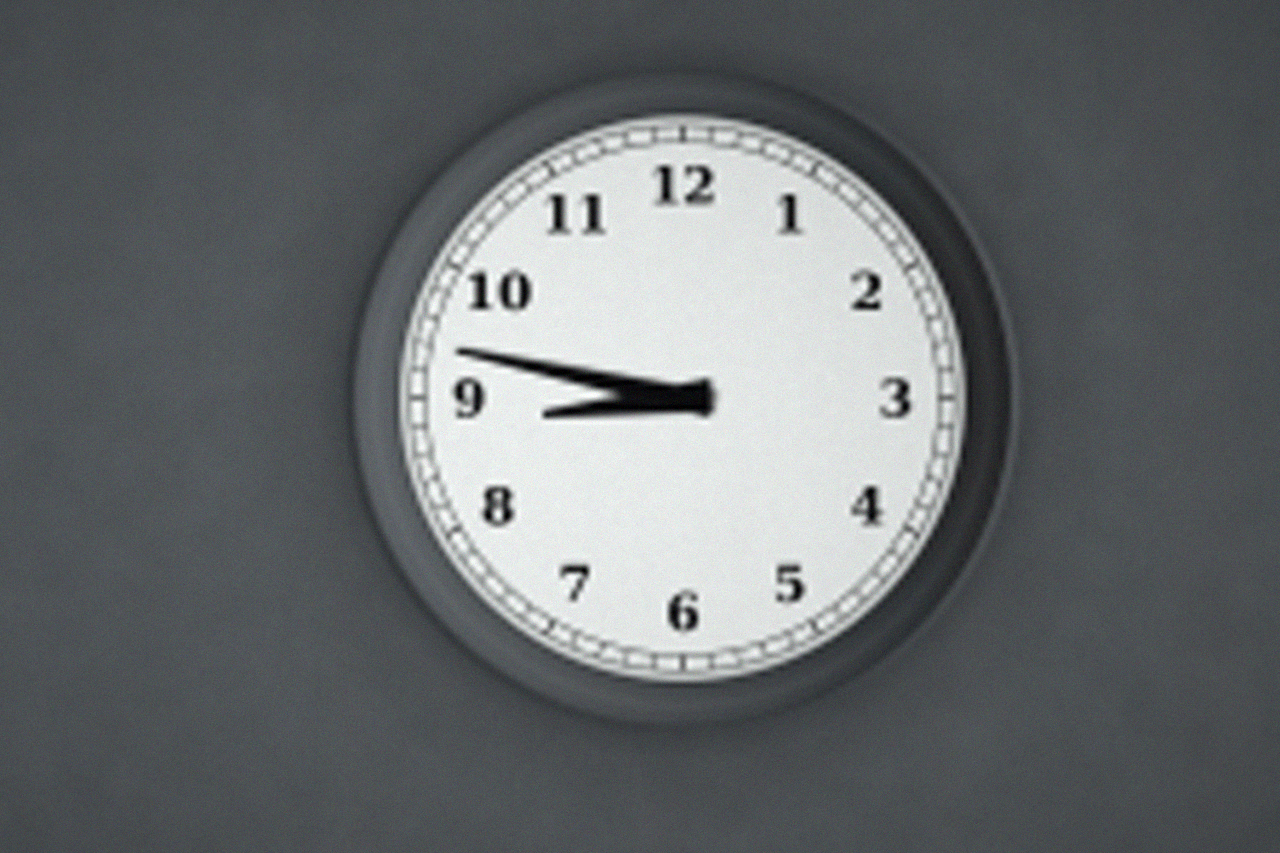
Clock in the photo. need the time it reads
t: 8:47
